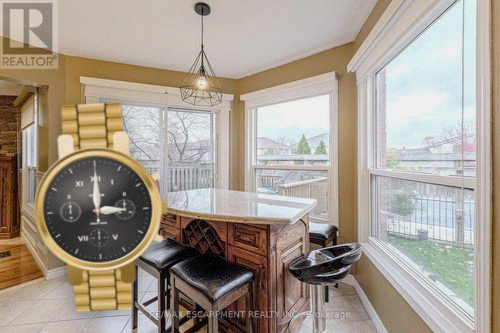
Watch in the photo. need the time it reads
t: 3:00
